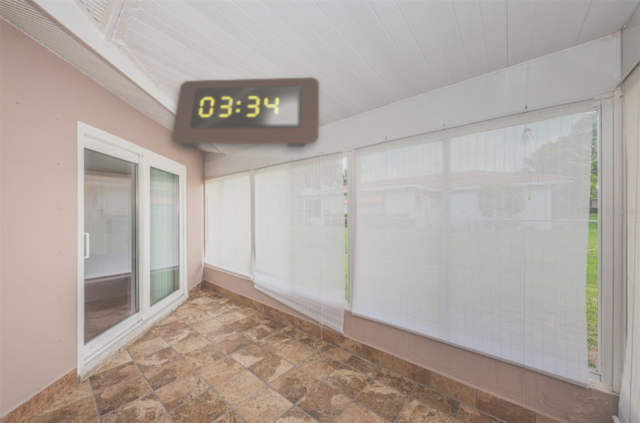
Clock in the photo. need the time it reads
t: 3:34
